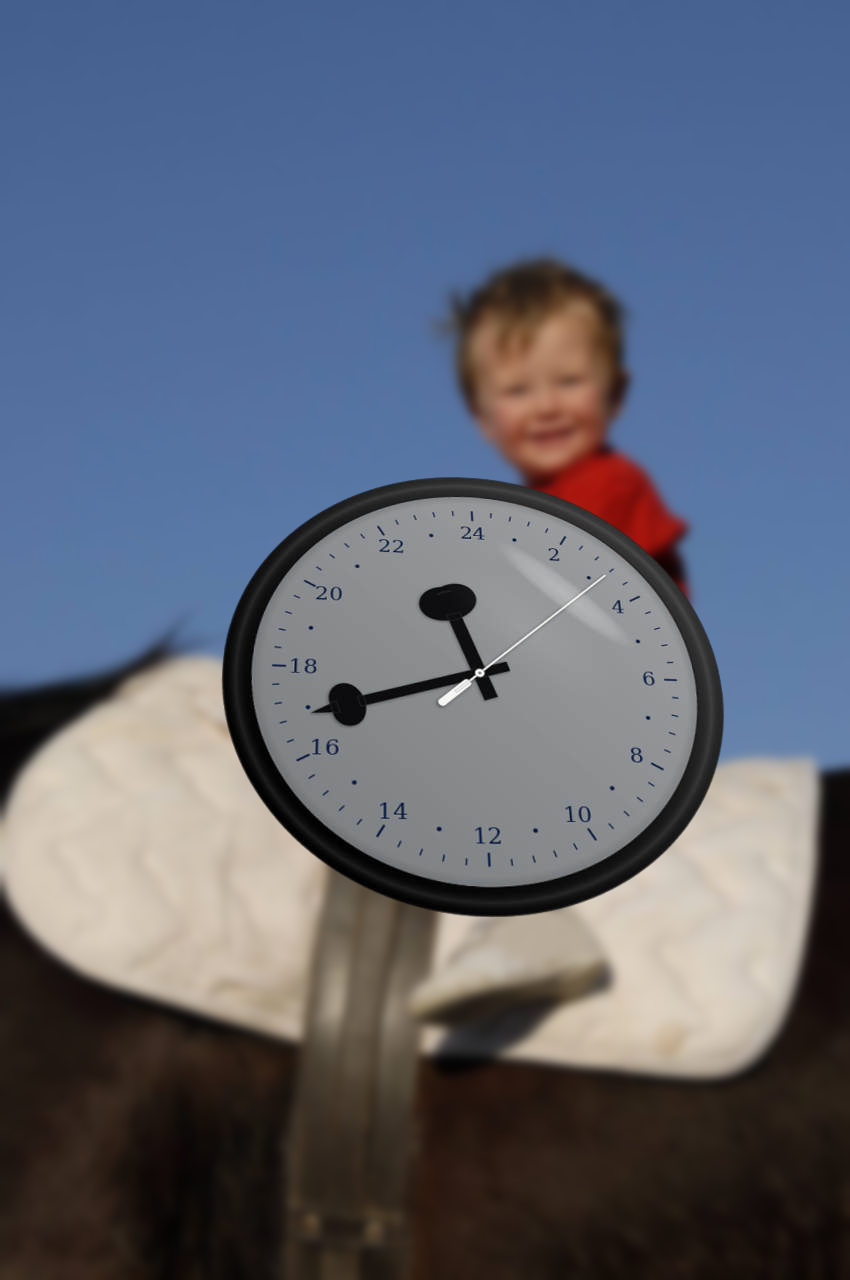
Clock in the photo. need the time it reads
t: 22:42:08
